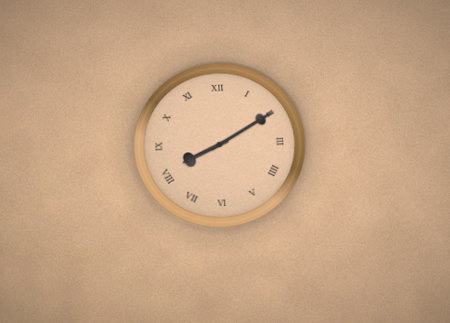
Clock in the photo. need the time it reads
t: 8:10
